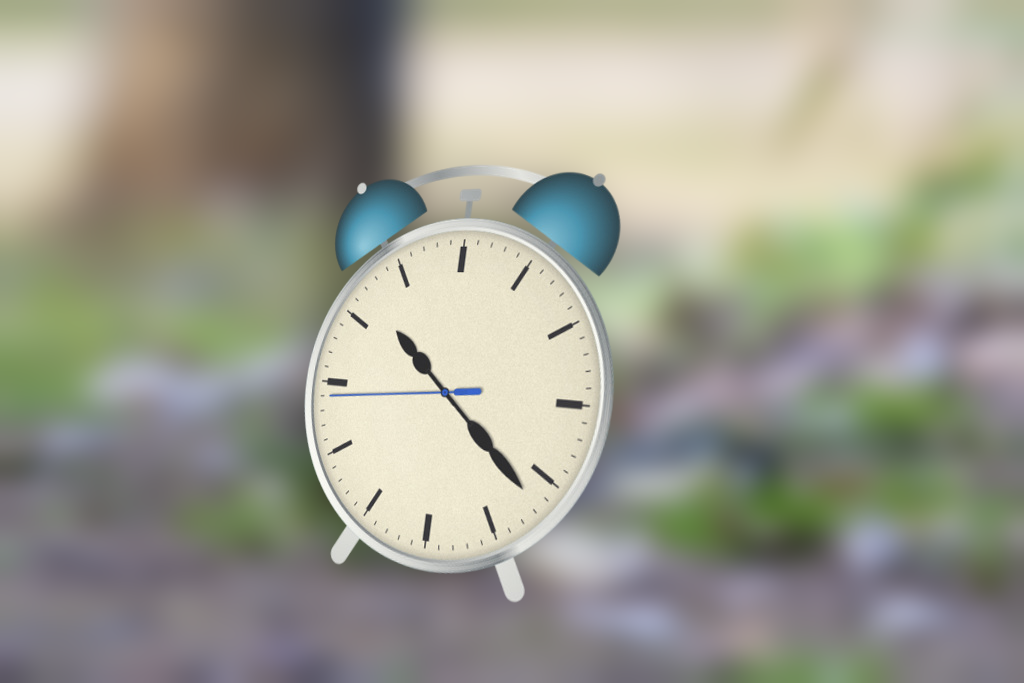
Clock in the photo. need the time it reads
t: 10:21:44
